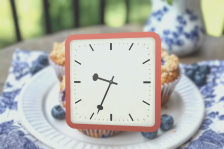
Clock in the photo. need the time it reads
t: 9:34
